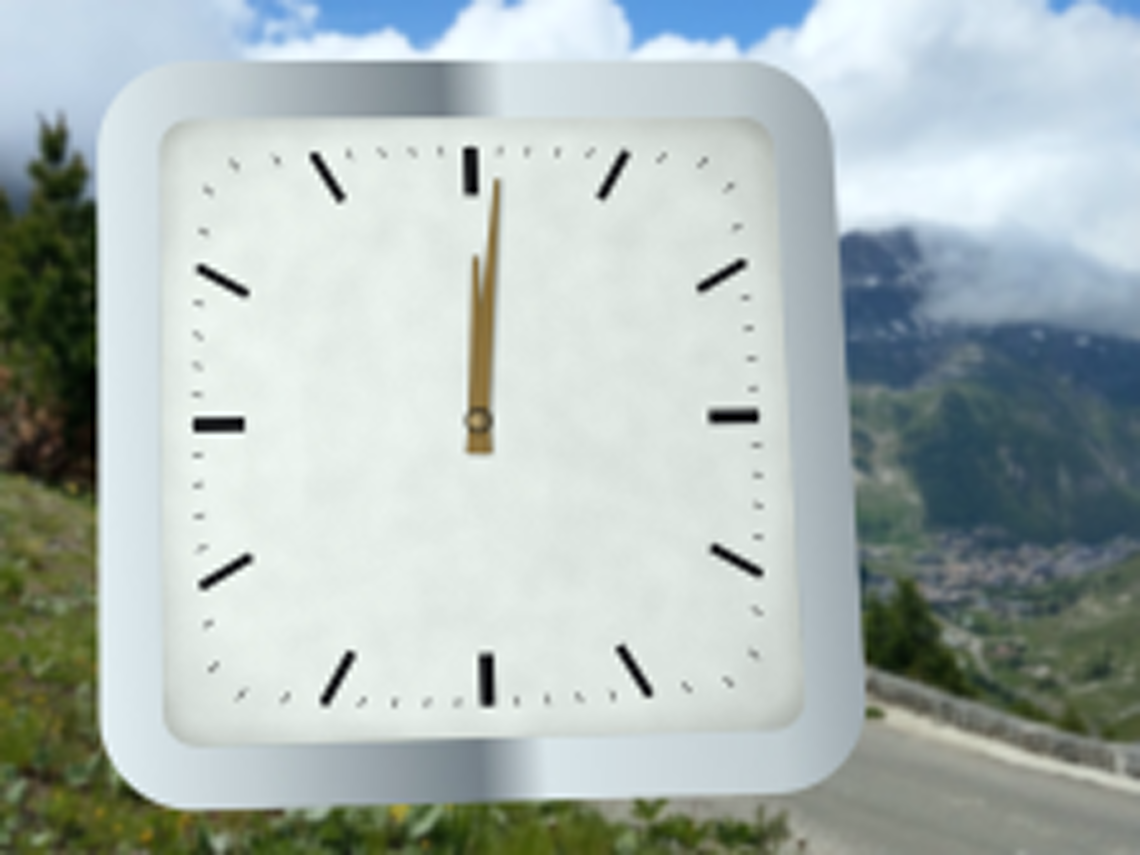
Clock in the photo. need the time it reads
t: 12:01
